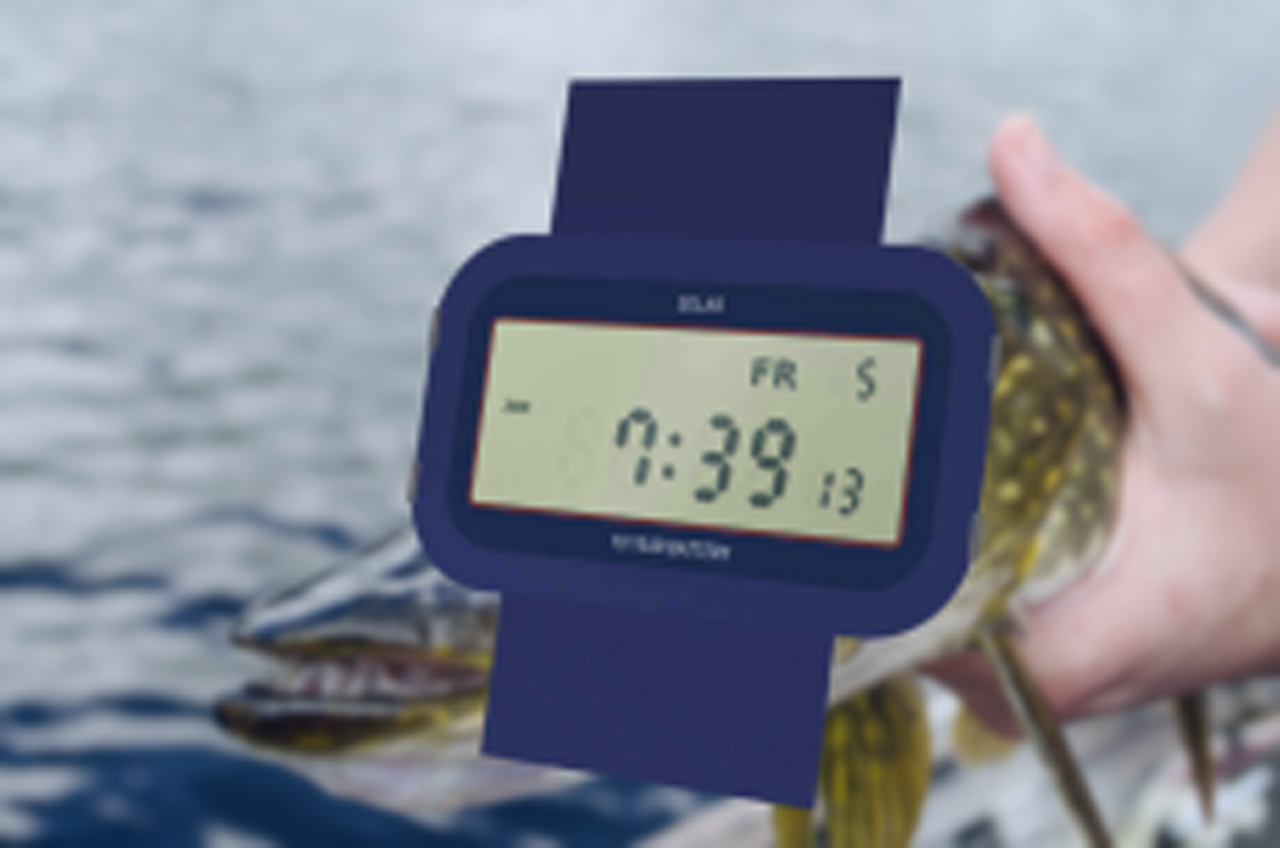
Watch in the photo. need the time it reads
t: 7:39:13
